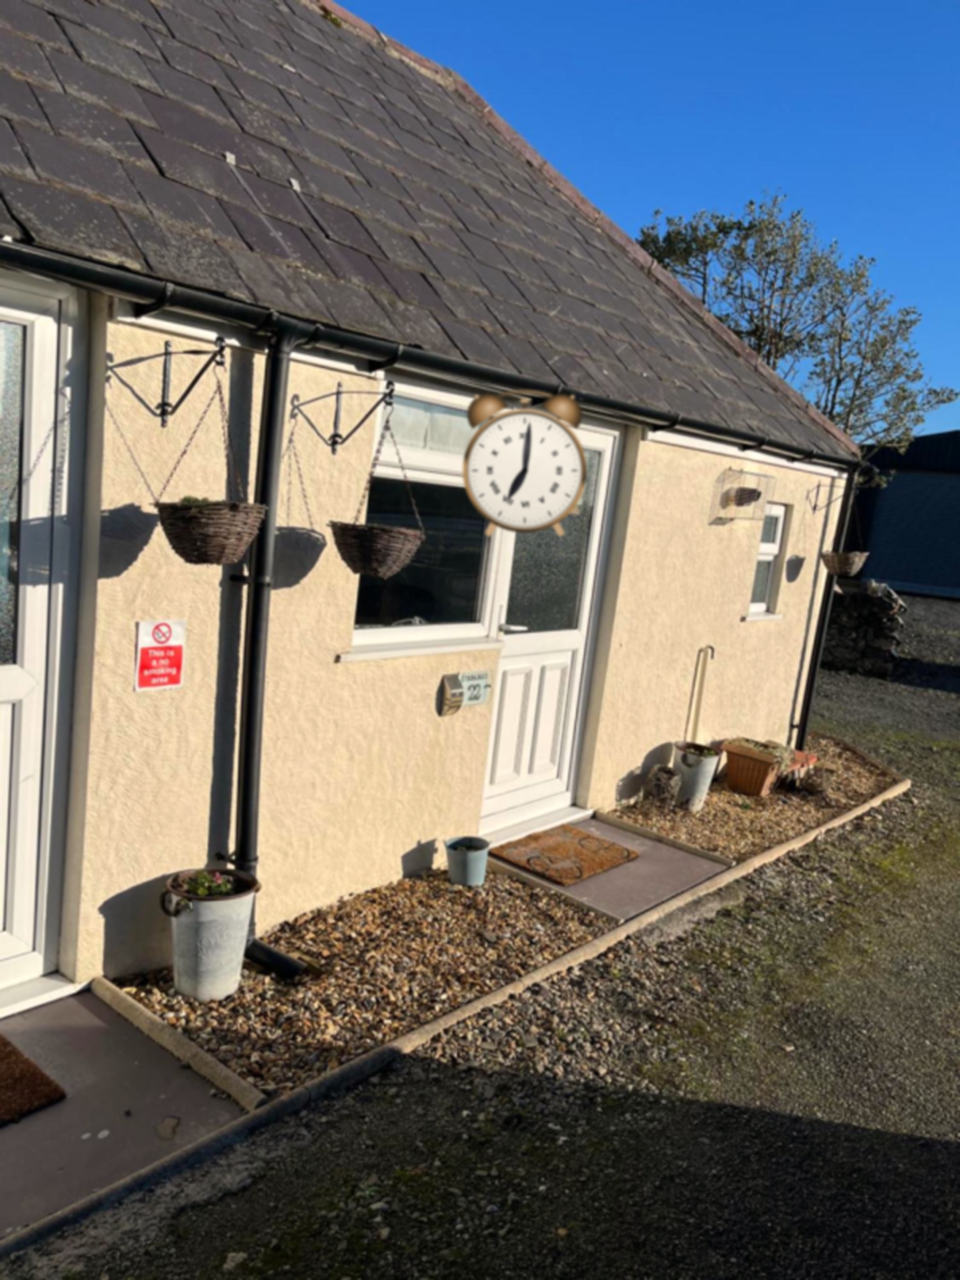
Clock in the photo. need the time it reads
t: 7:01
